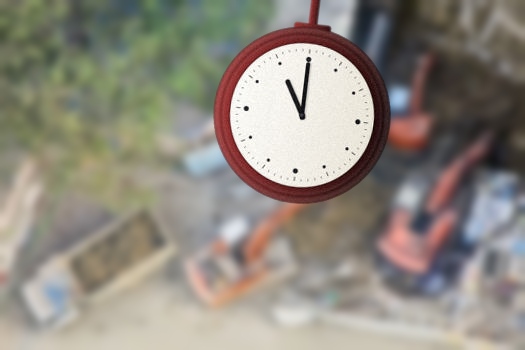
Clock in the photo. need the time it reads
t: 11:00
